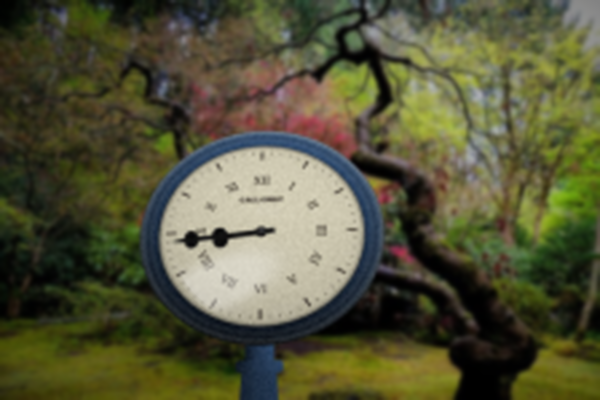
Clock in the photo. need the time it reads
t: 8:44
